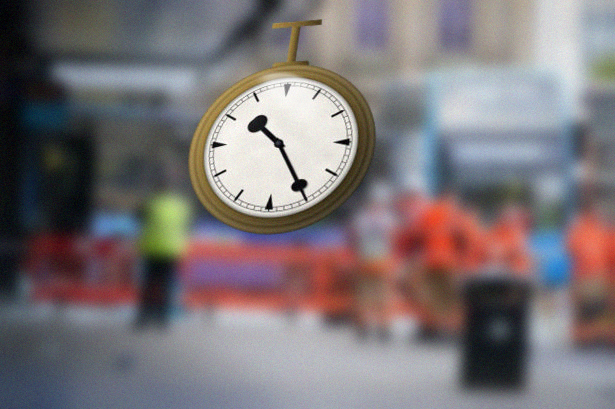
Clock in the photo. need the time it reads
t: 10:25
